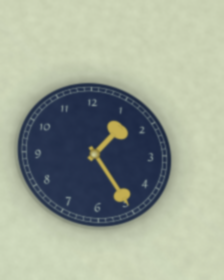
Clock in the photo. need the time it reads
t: 1:25
